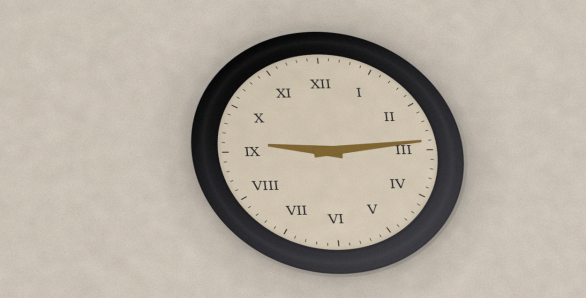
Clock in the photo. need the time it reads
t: 9:14
